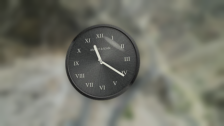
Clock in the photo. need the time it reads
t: 11:21
